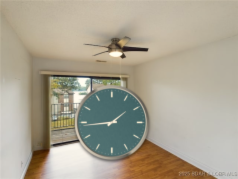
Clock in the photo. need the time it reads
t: 1:44
